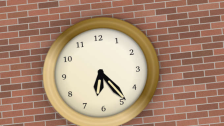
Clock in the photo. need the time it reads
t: 6:24
